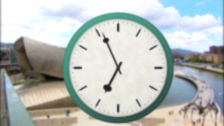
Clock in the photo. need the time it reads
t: 6:56
